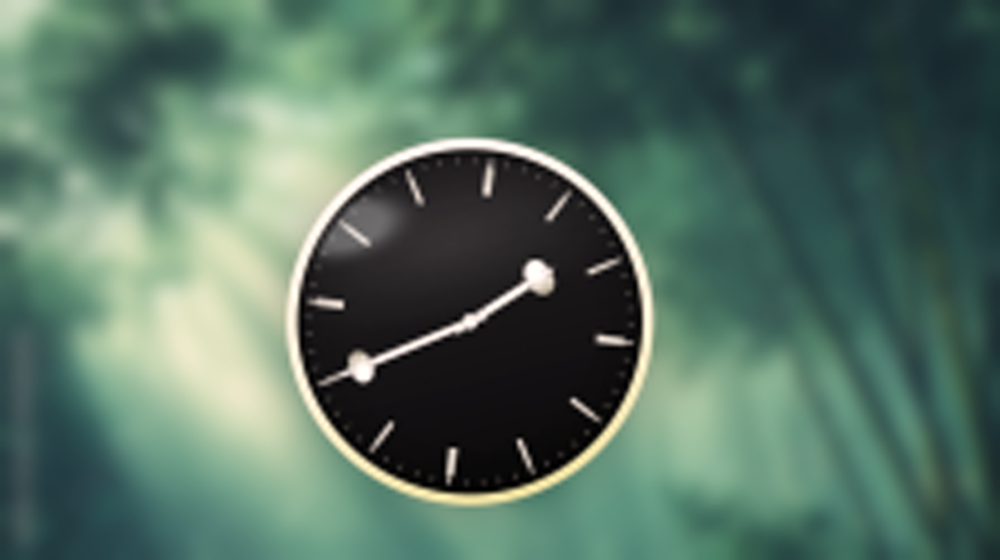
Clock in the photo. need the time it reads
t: 1:40
